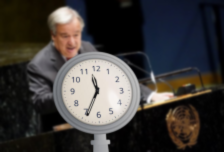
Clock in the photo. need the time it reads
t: 11:34
